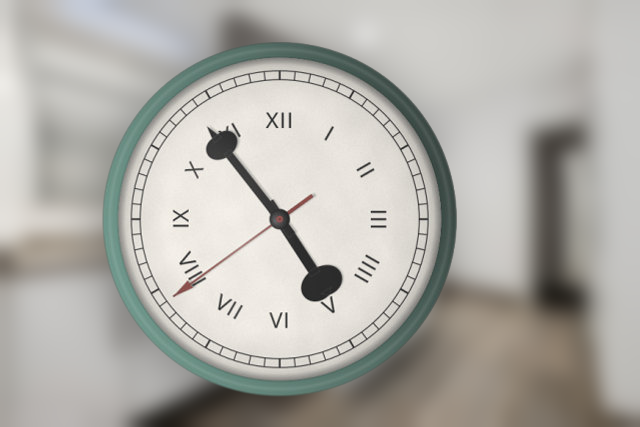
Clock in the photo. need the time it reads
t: 4:53:39
